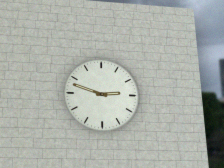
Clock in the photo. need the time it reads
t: 2:48
